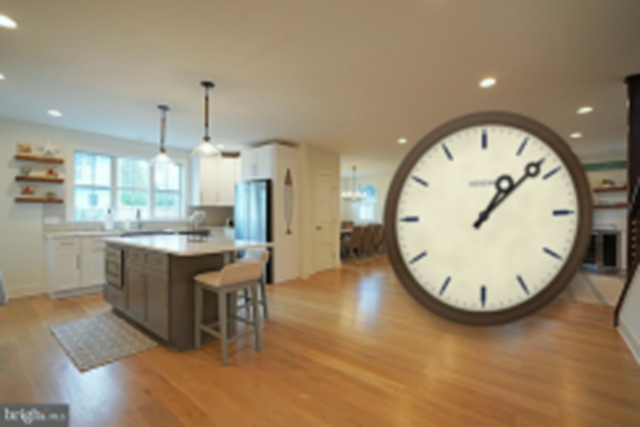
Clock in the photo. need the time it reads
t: 1:08
